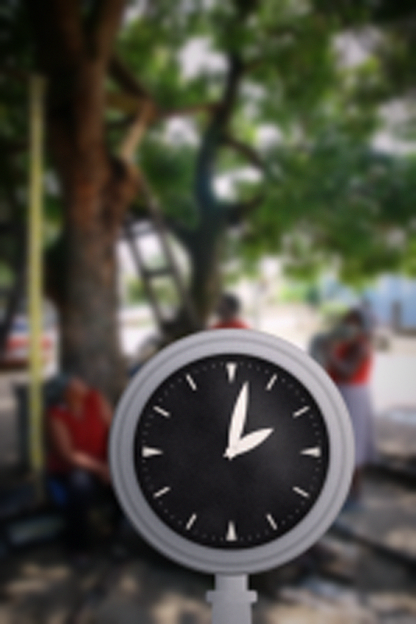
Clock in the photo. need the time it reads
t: 2:02
